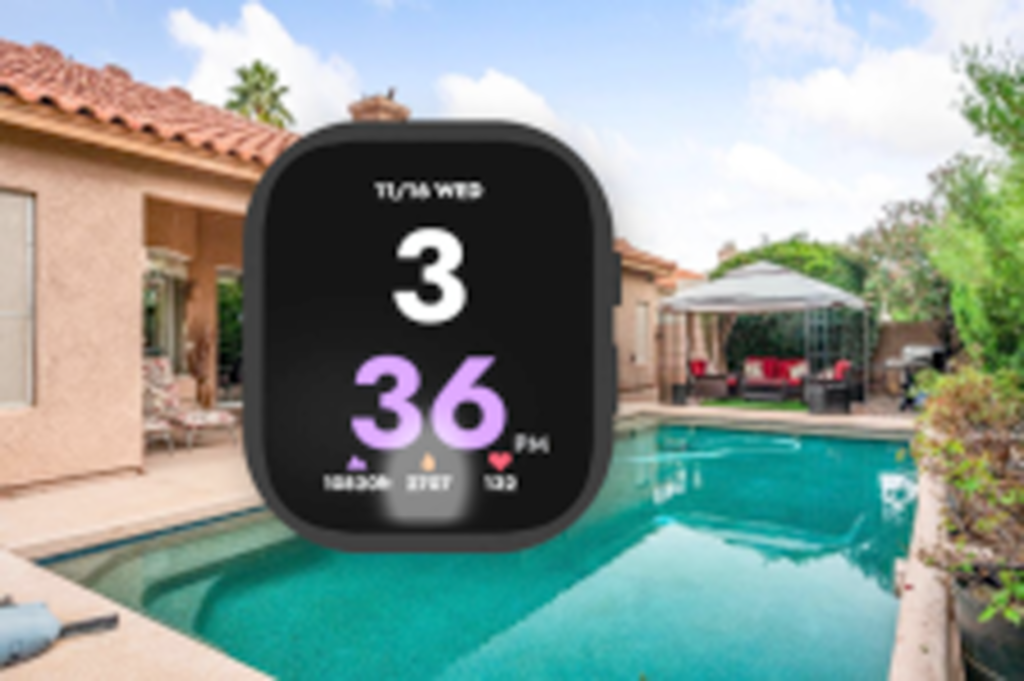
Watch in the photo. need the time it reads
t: 3:36
